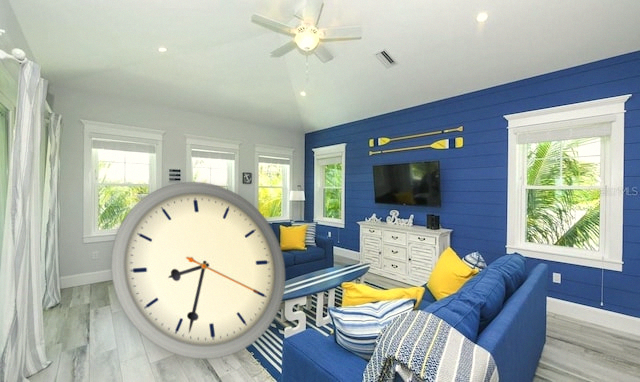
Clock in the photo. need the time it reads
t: 8:33:20
